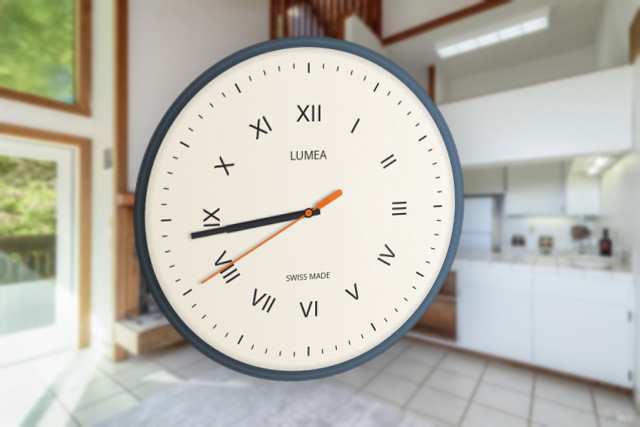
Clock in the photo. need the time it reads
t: 8:43:40
